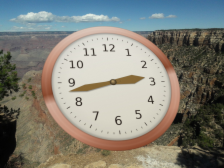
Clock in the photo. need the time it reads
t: 2:43
